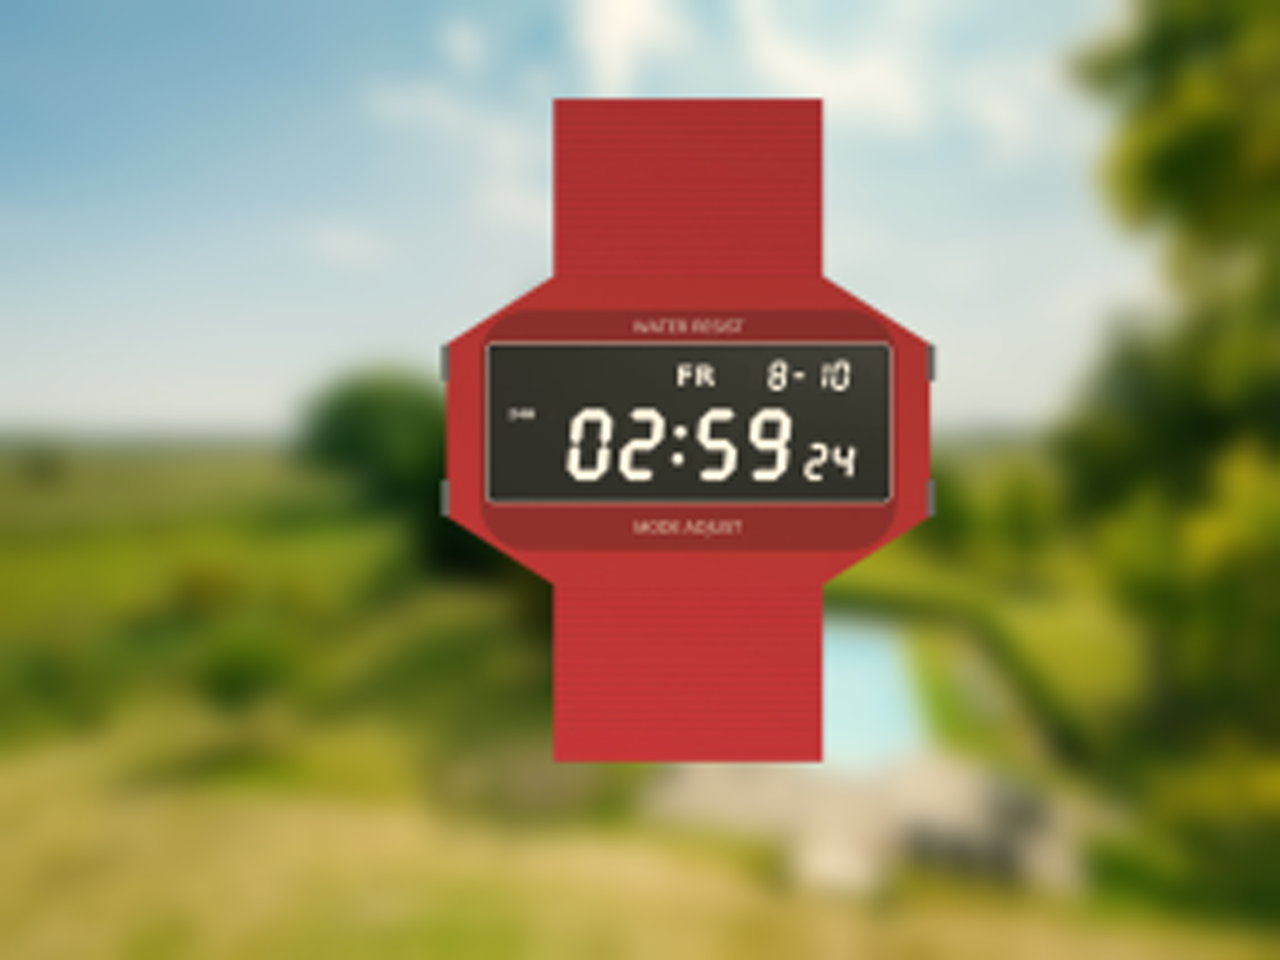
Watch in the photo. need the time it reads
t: 2:59:24
